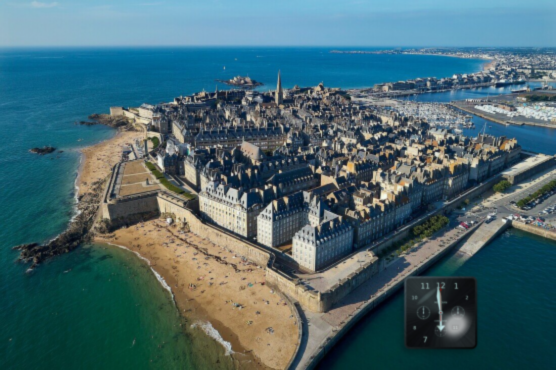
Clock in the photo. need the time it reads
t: 5:59
